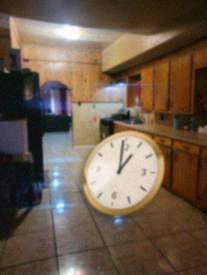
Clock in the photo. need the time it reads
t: 12:59
